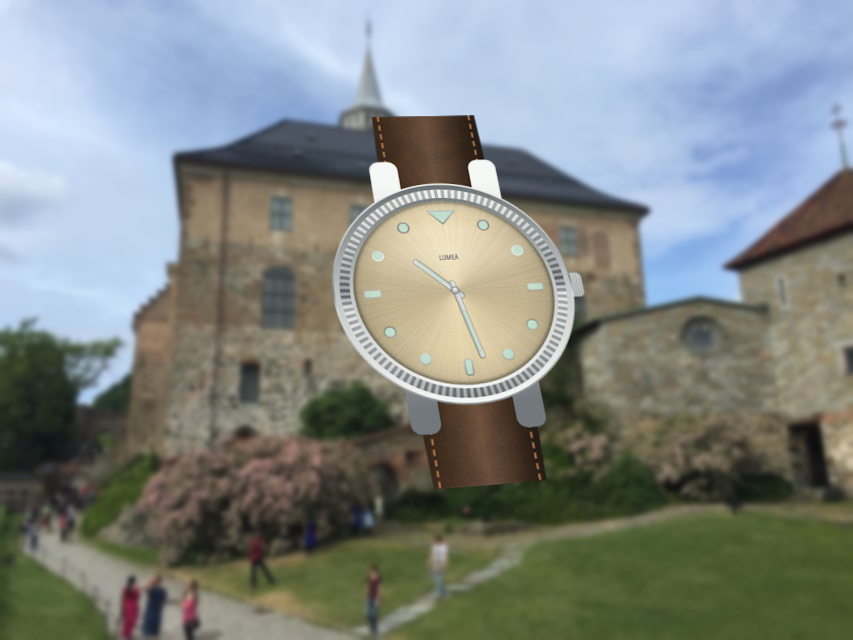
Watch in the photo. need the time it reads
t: 10:28
